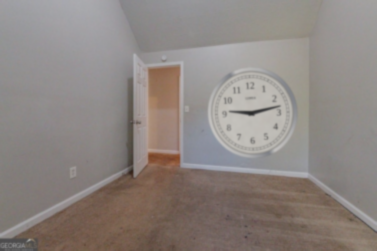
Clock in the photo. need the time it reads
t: 9:13
